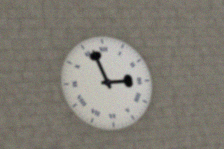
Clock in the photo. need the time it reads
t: 2:57
